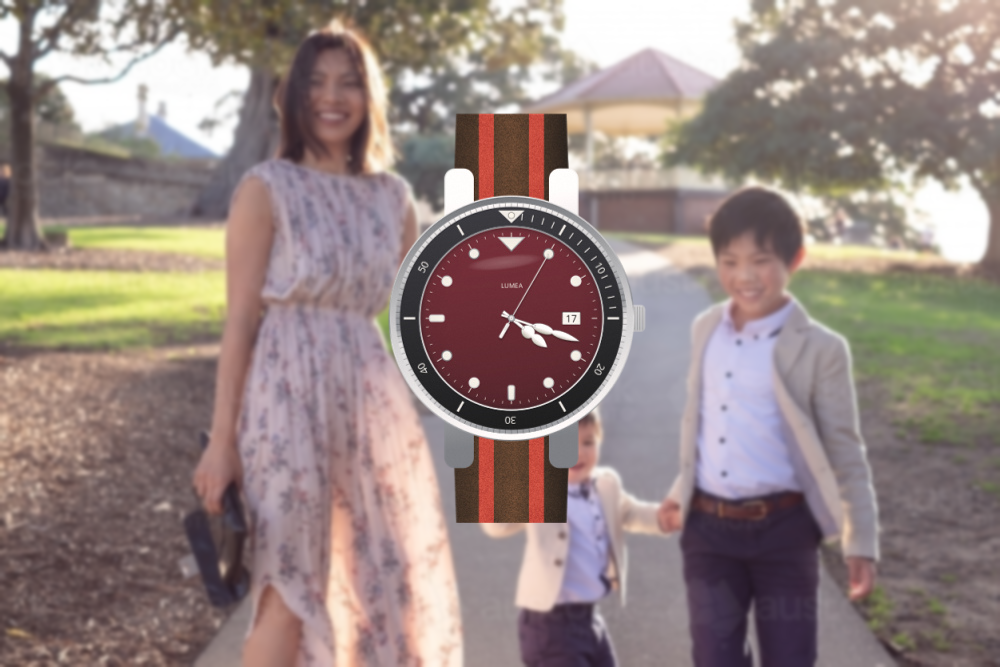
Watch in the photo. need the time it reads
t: 4:18:05
